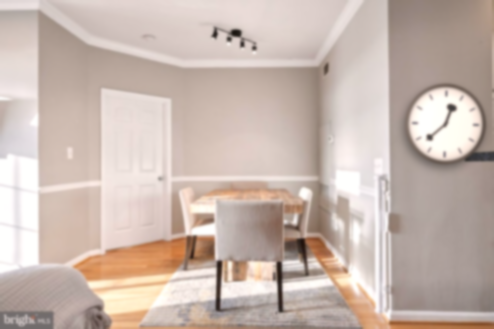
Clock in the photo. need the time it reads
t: 12:38
